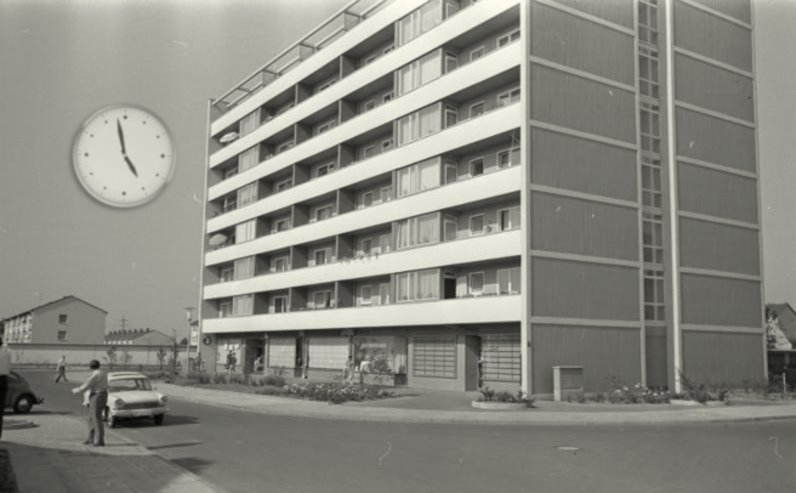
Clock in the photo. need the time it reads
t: 4:58
